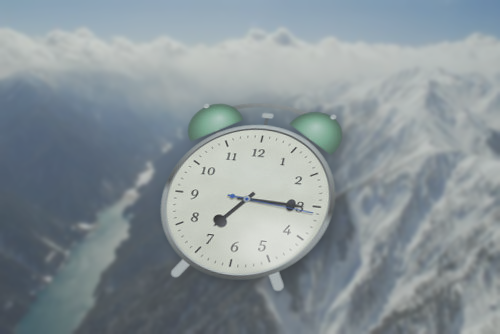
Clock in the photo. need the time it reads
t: 7:15:16
